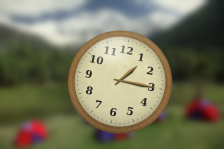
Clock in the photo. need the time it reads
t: 1:15
